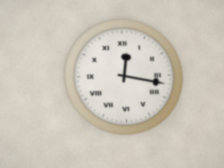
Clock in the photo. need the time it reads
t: 12:17
